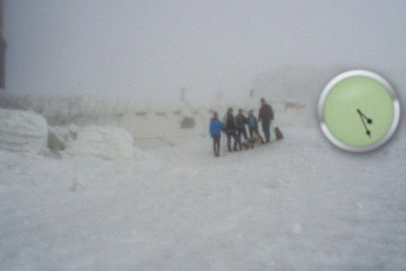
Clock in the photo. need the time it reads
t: 4:26
